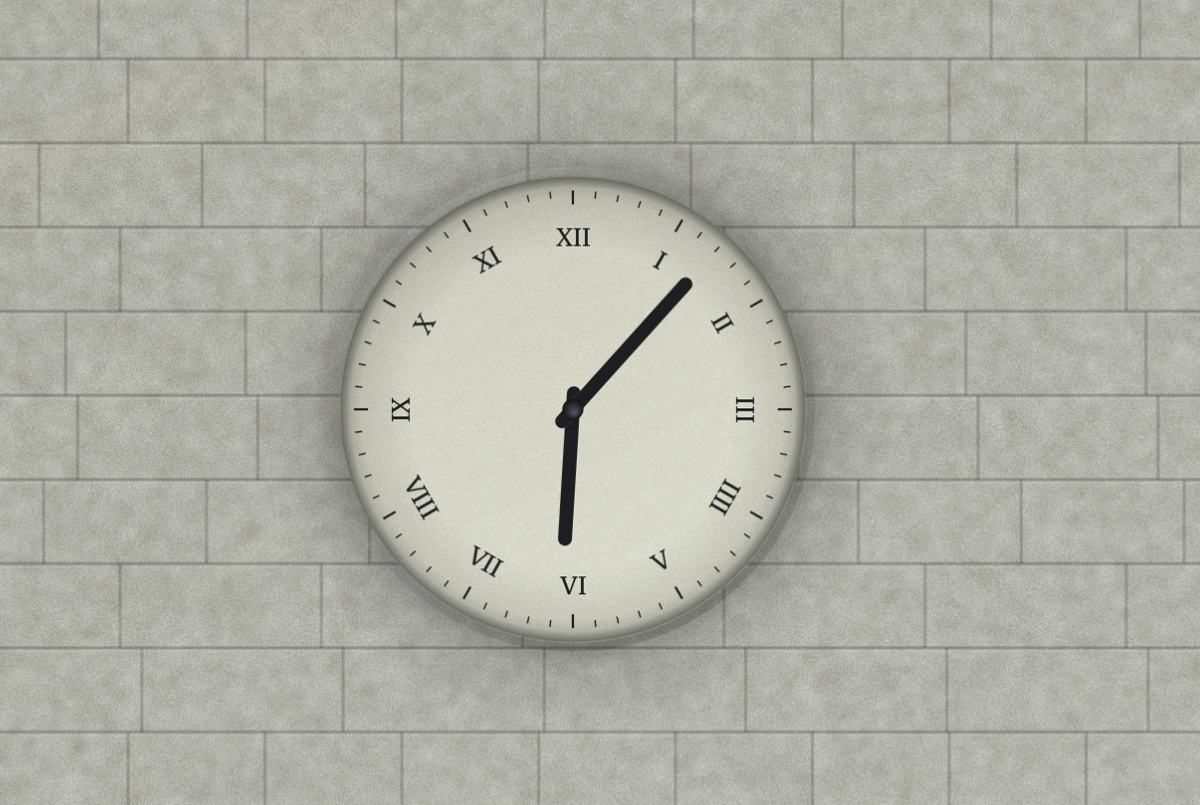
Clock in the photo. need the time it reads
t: 6:07
